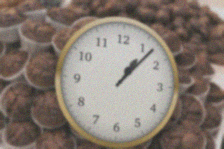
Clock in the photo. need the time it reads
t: 1:07
